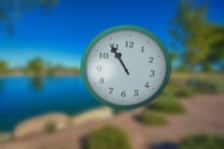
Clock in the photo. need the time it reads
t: 10:54
